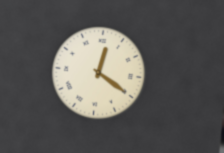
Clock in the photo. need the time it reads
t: 12:20
